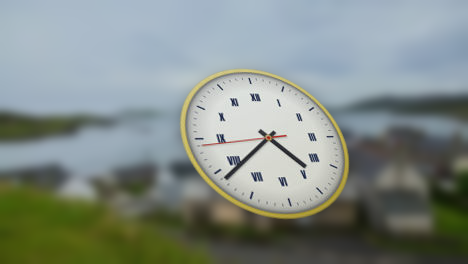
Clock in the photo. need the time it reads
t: 4:38:44
